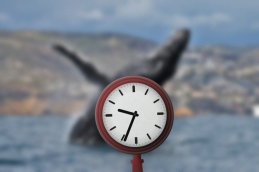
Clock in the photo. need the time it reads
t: 9:34
